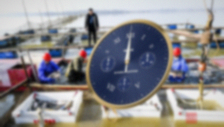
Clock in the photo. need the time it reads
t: 12:00
